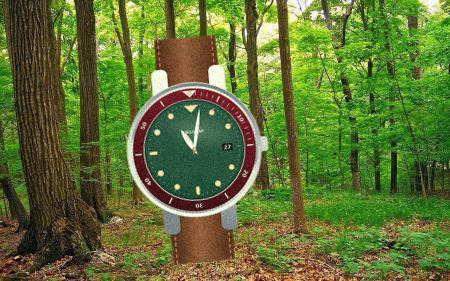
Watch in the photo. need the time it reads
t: 11:02
